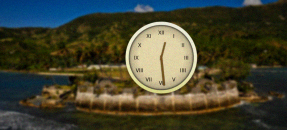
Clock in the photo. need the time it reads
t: 12:29
